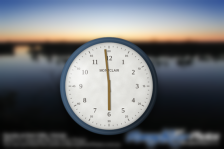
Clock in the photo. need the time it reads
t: 5:59
